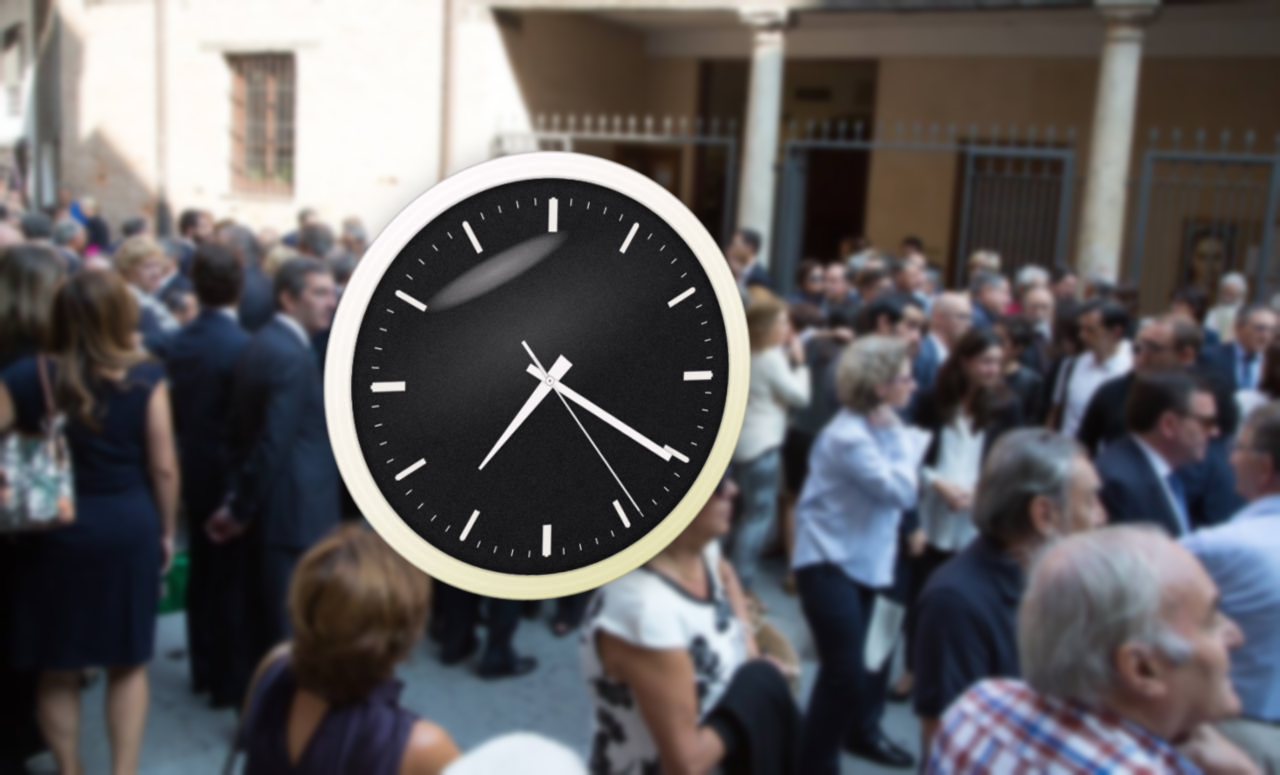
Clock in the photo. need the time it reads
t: 7:20:24
